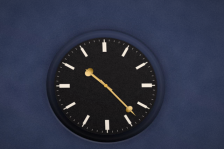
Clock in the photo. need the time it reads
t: 10:23
